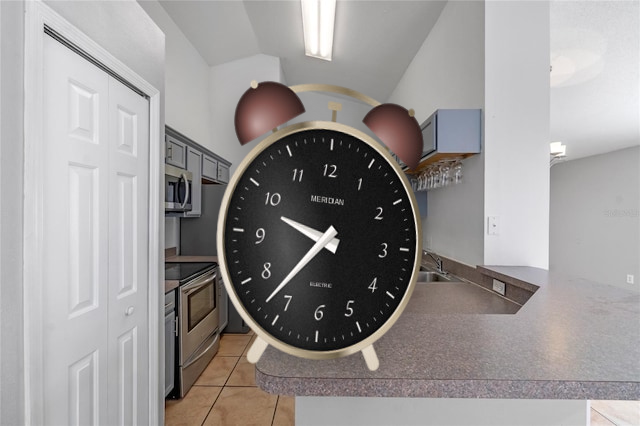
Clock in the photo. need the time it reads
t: 9:37
